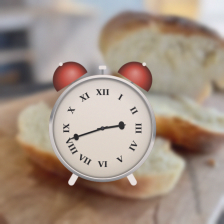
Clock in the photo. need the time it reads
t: 2:42
